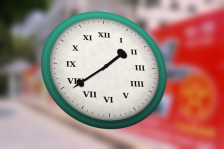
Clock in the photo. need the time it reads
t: 1:39
